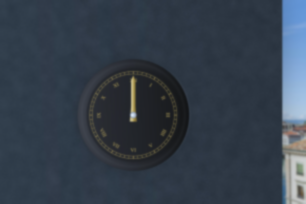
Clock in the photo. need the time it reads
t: 12:00
